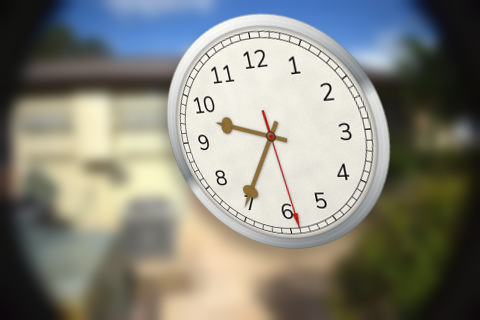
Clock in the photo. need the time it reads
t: 9:35:29
